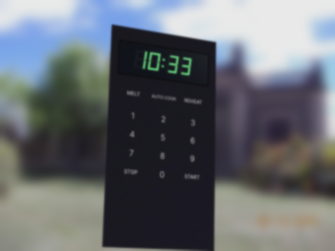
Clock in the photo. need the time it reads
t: 10:33
